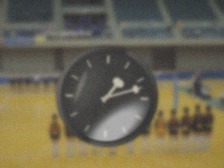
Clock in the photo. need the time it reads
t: 1:12
